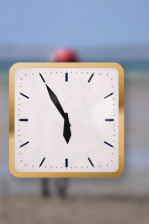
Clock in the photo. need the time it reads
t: 5:55
